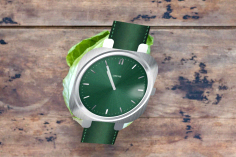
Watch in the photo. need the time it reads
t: 10:55
